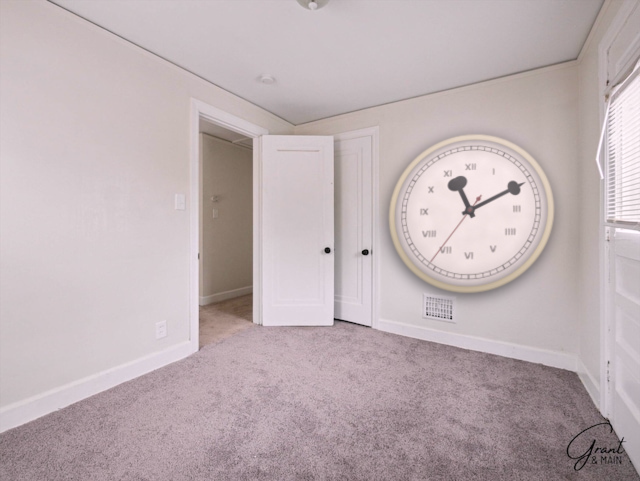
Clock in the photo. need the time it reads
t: 11:10:36
